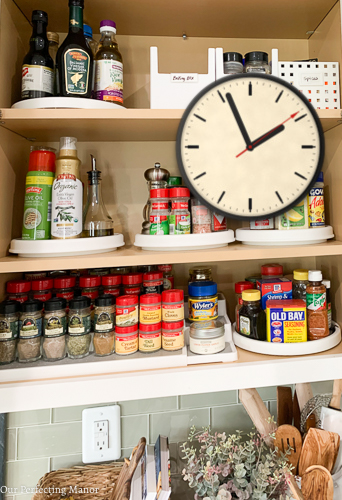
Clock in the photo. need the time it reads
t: 1:56:09
